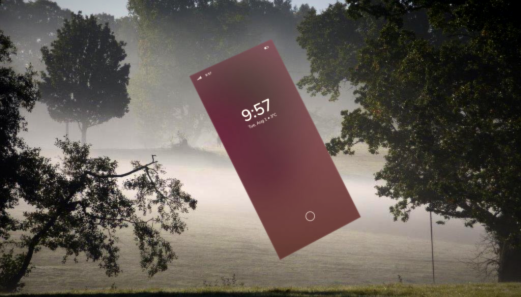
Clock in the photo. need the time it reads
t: 9:57
